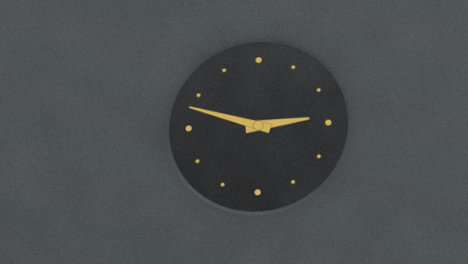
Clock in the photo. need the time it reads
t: 2:48
